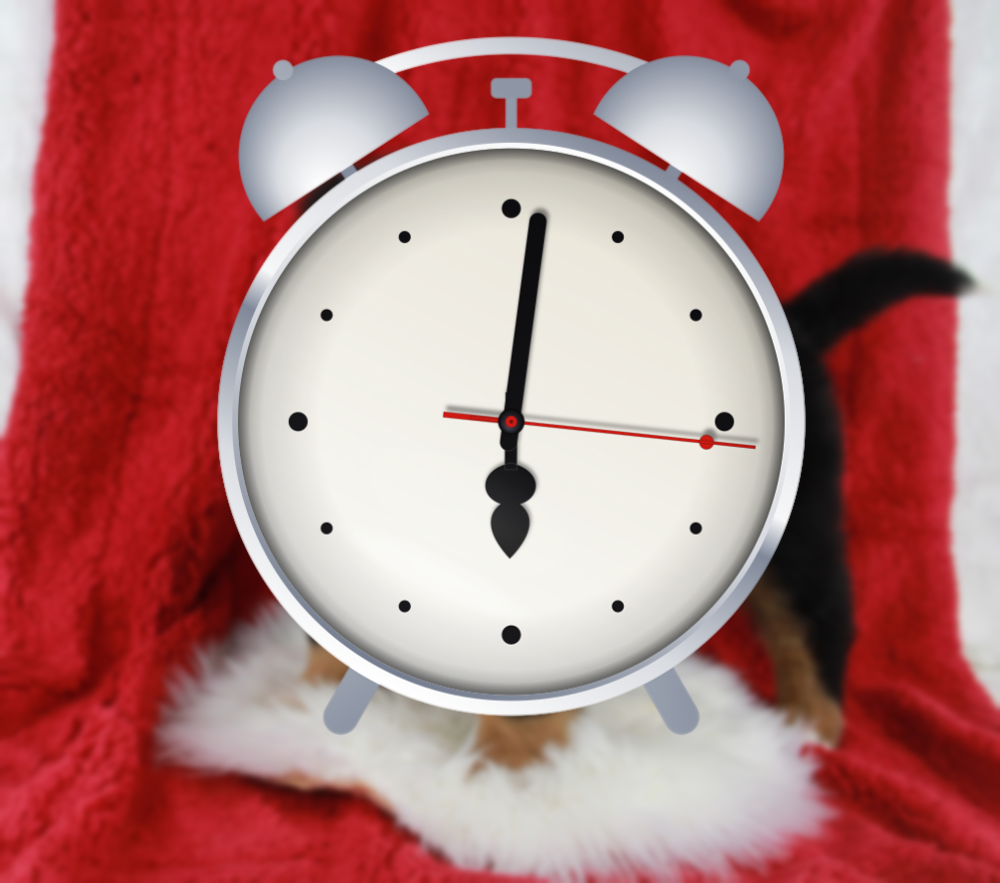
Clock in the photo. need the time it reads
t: 6:01:16
